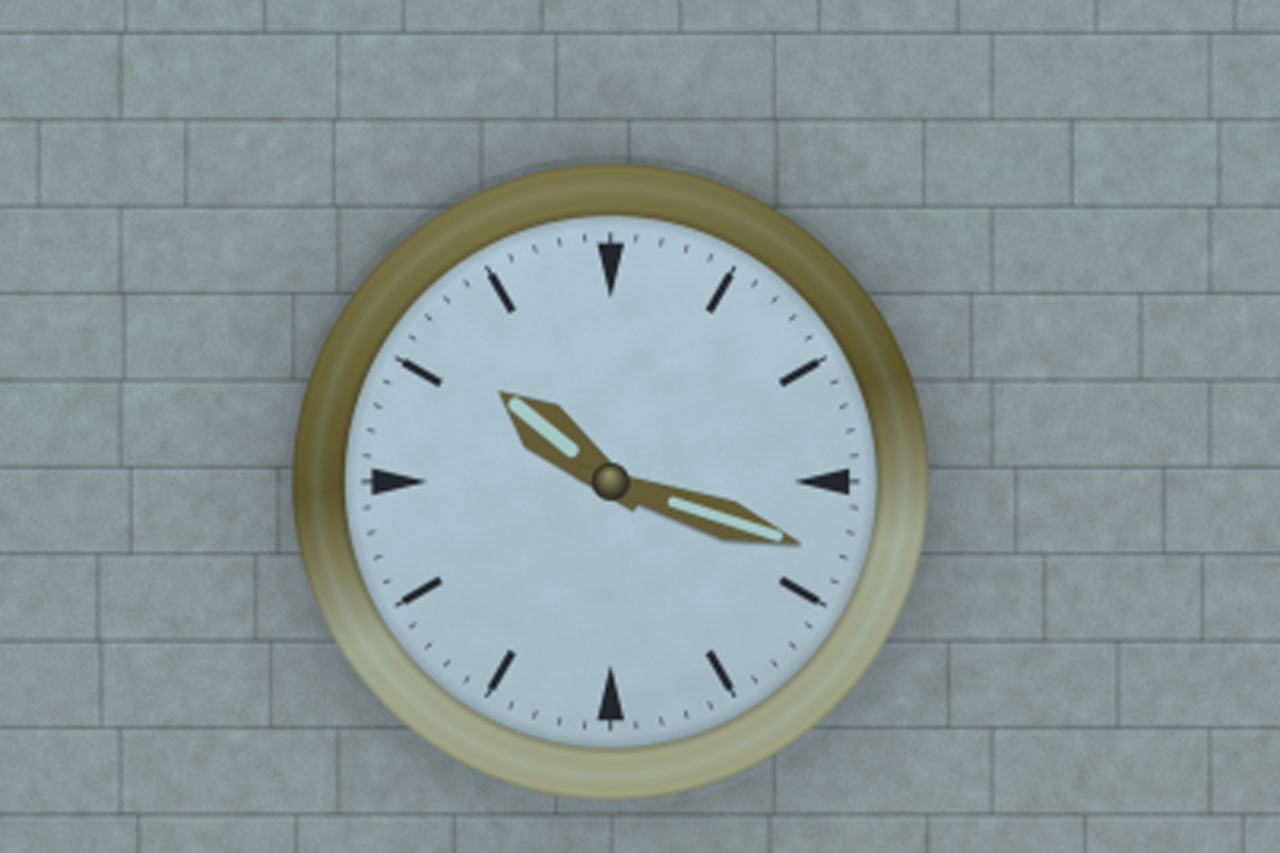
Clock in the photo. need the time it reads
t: 10:18
